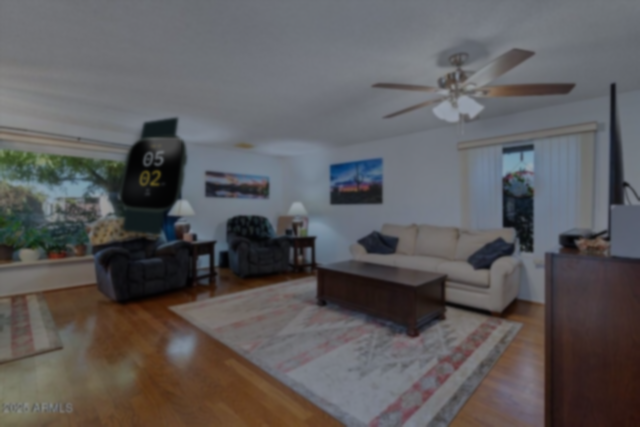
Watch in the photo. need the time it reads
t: 5:02
